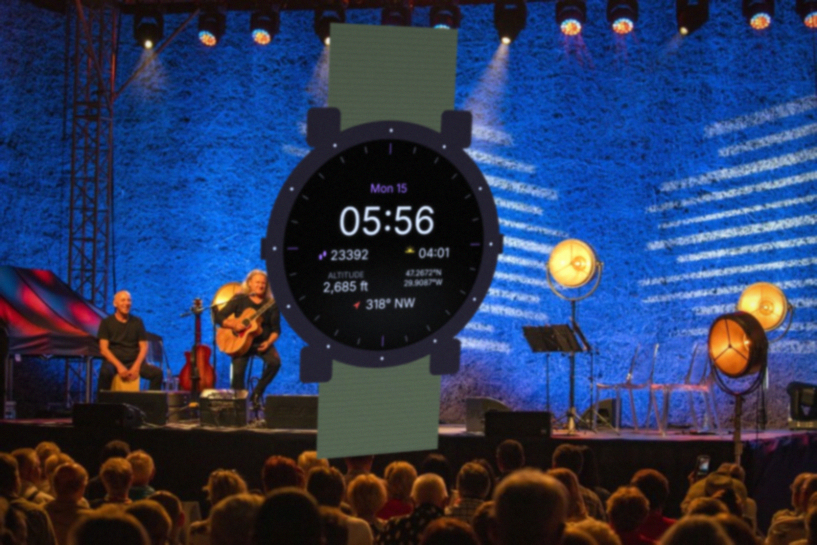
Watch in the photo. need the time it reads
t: 5:56
